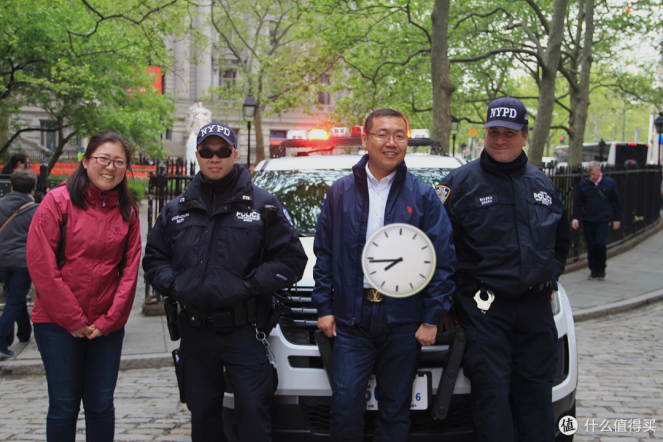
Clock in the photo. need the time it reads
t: 7:44
